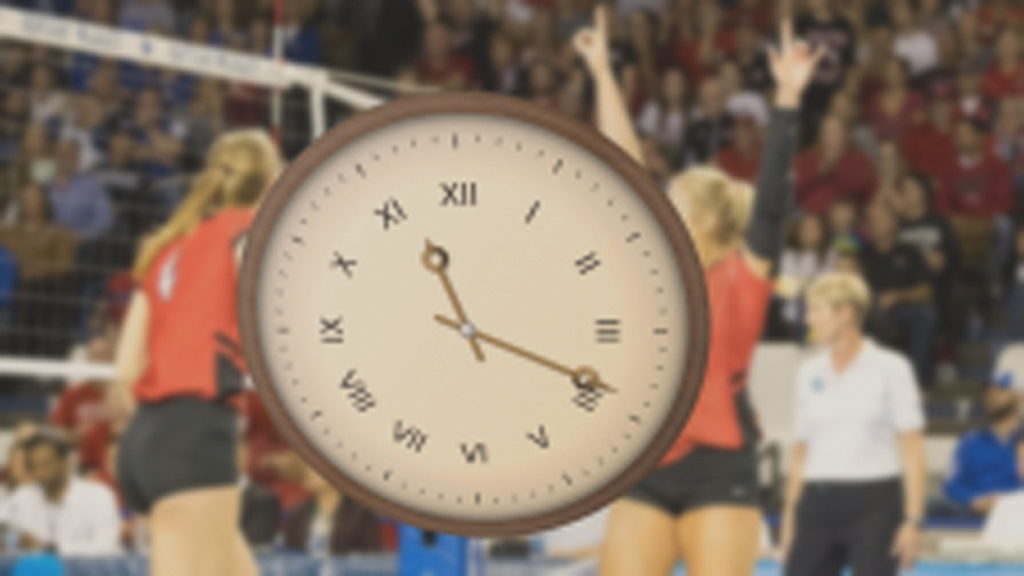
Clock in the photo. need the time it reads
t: 11:19
